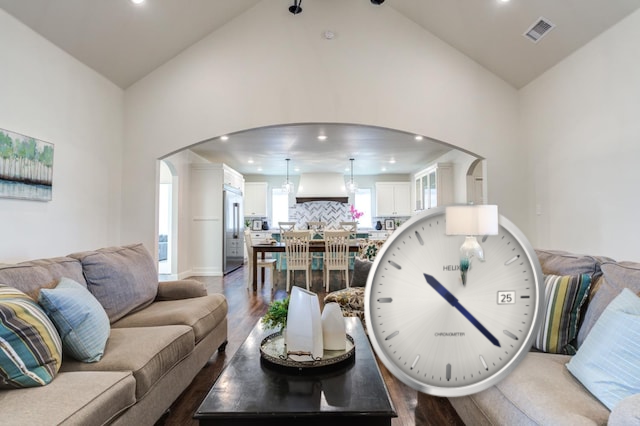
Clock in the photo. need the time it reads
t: 10:22
